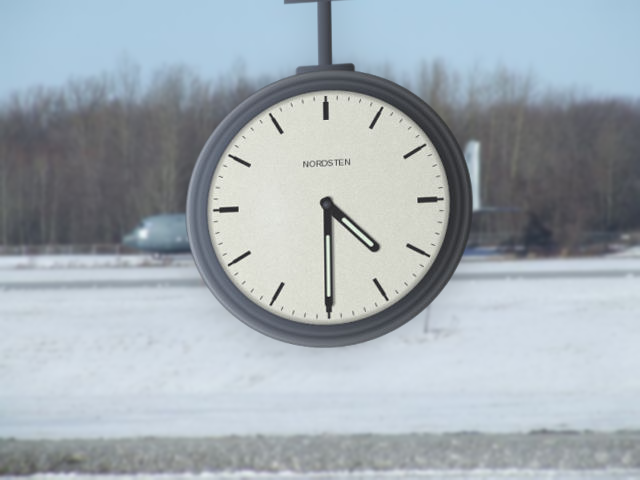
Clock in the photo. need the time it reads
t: 4:30
